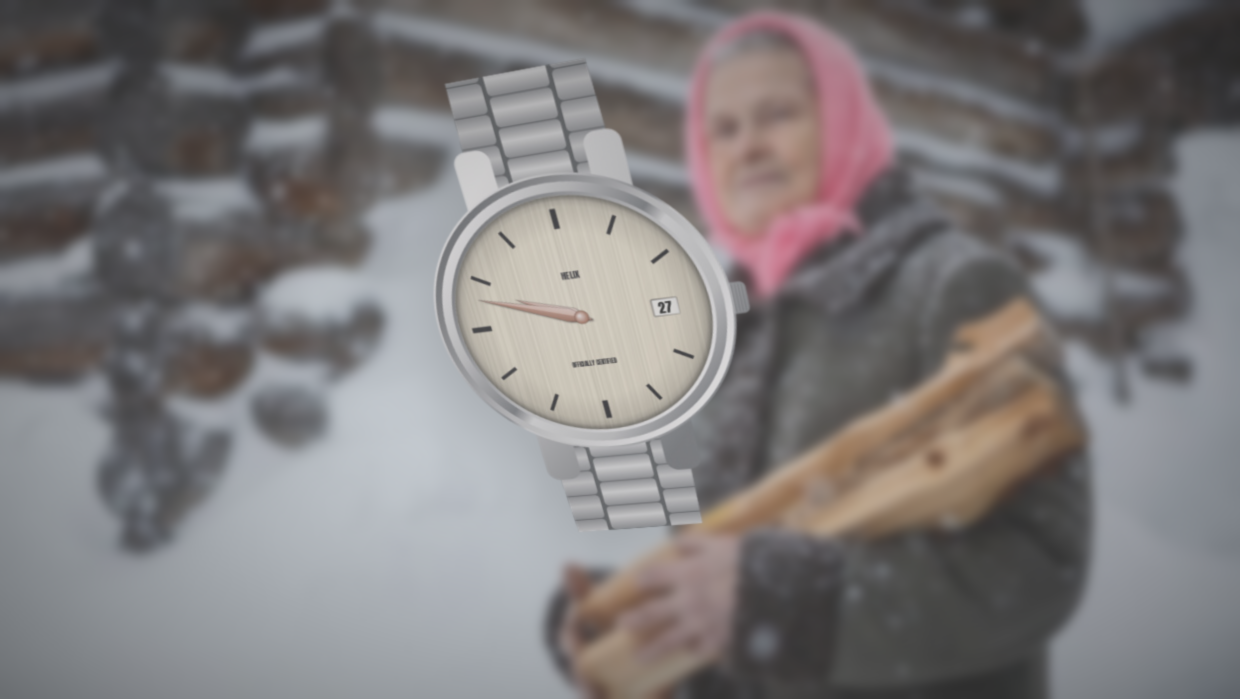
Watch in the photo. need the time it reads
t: 9:48
